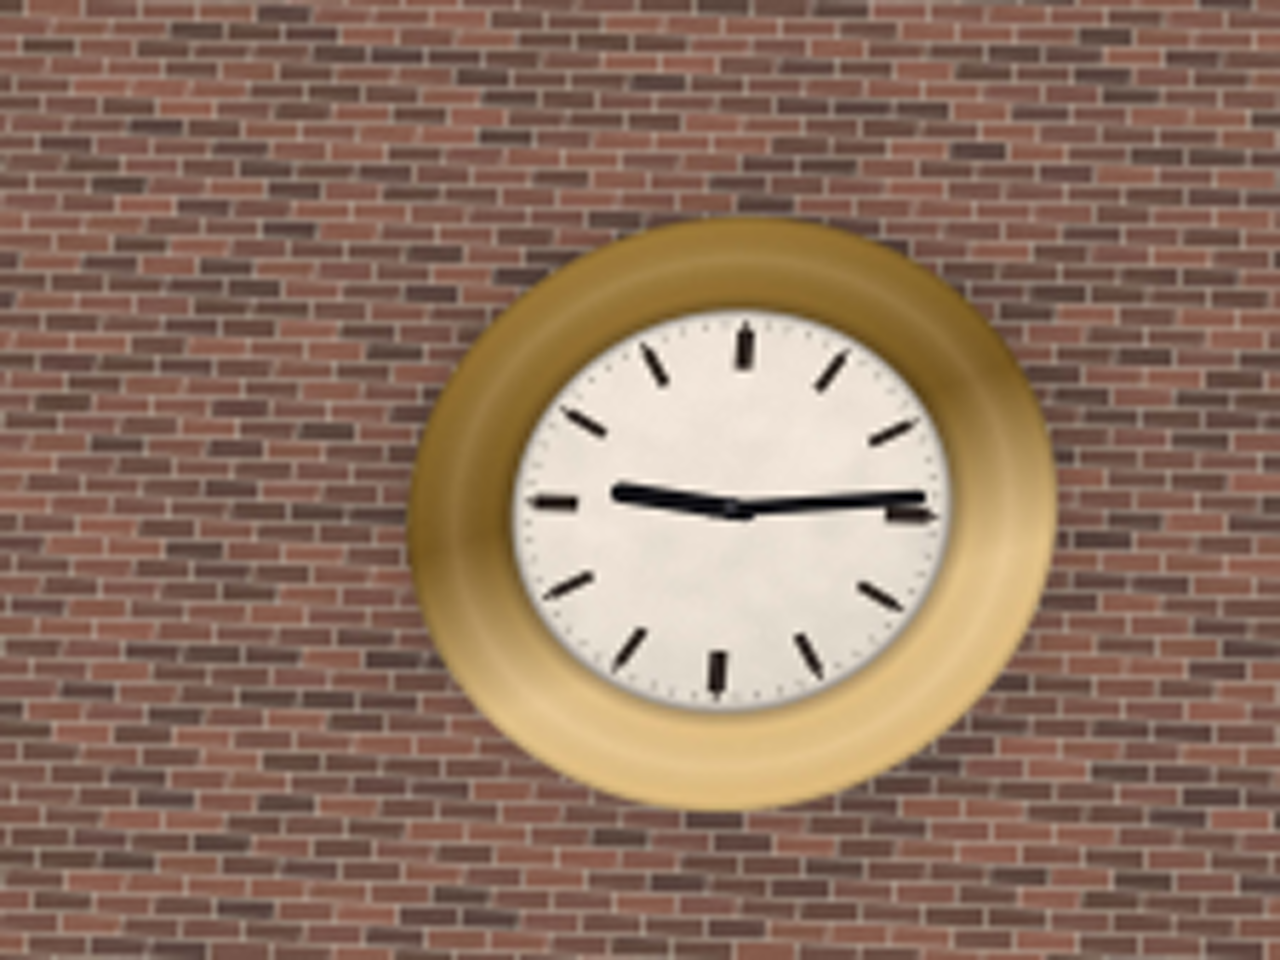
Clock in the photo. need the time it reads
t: 9:14
